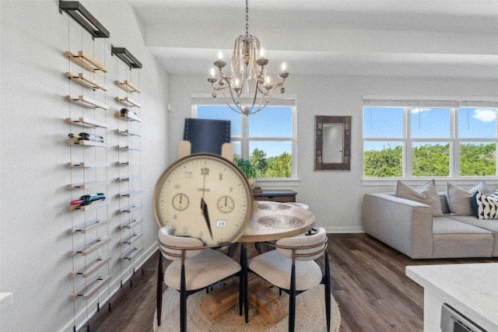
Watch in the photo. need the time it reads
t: 5:27
